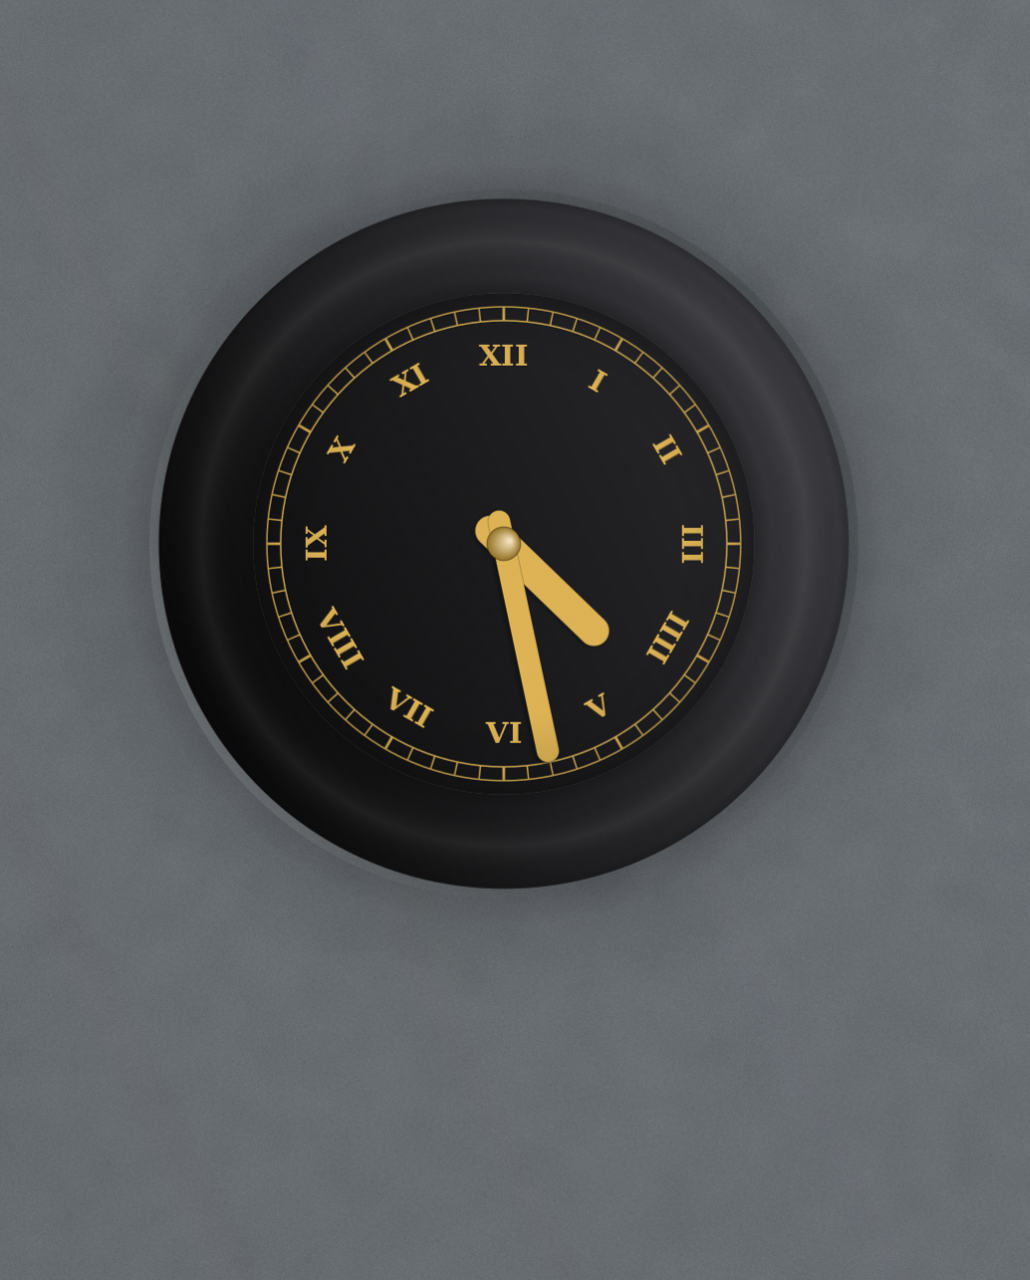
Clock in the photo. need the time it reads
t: 4:28
